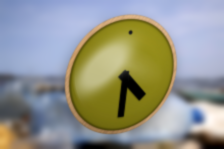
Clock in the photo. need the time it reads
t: 4:30
